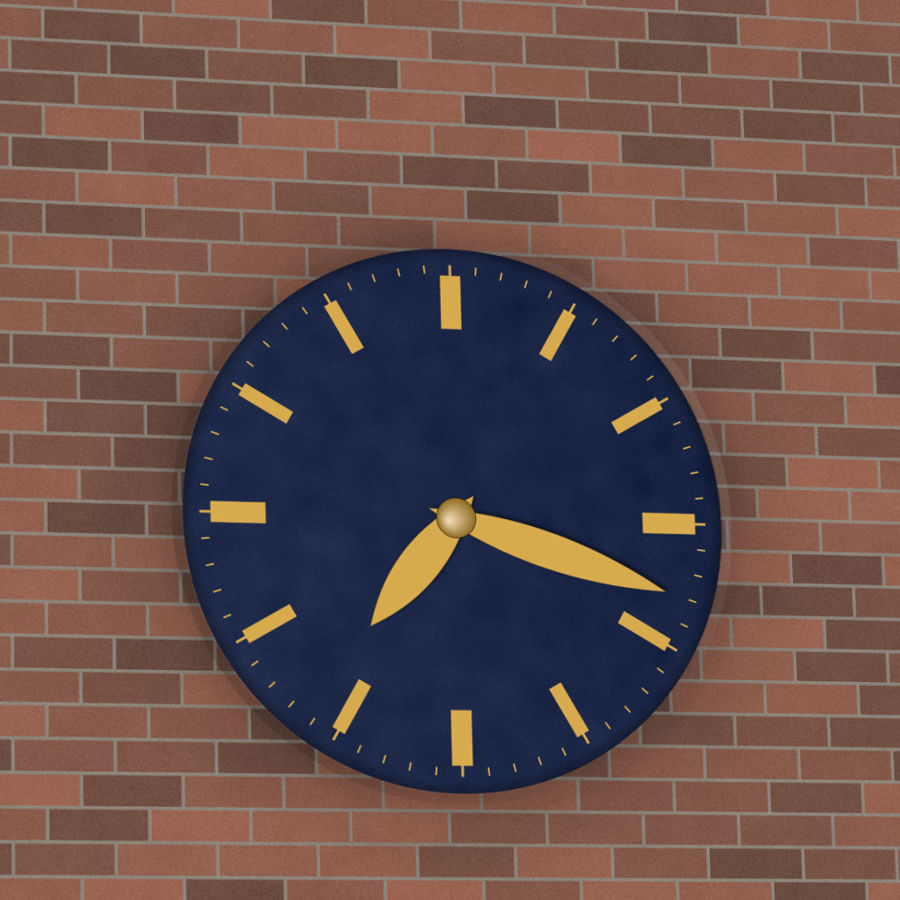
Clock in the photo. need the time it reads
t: 7:18
